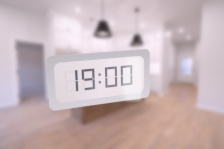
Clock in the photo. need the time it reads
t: 19:00
